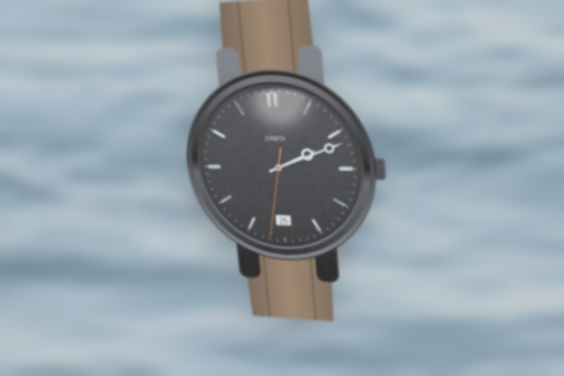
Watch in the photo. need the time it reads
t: 2:11:32
